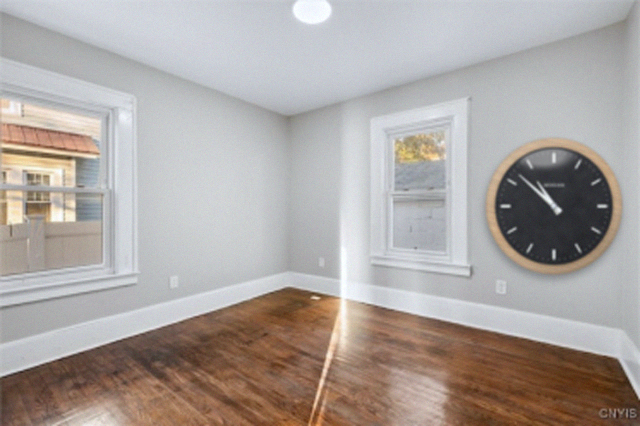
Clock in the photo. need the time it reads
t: 10:52
